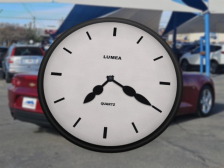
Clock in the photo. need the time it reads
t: 7:20
